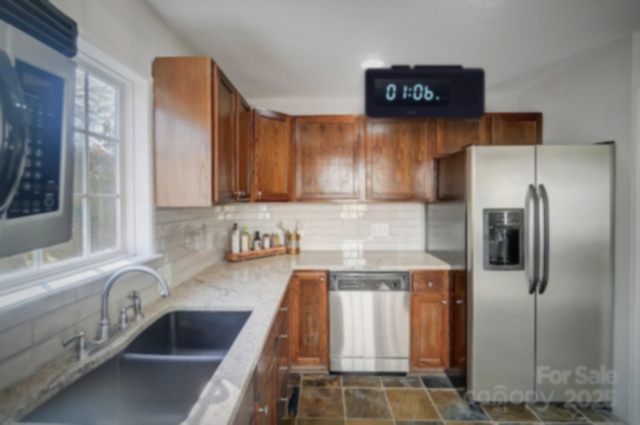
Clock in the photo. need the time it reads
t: 1:06
